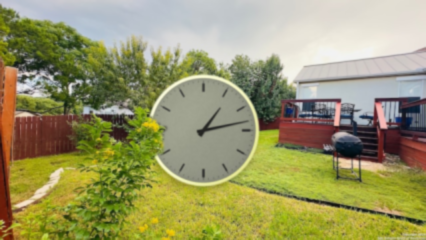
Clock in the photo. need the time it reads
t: 1:13
